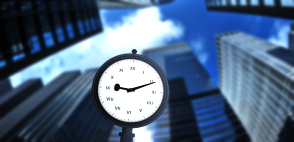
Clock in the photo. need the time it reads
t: 9:11
